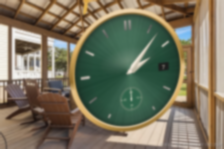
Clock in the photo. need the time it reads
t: 2:07
